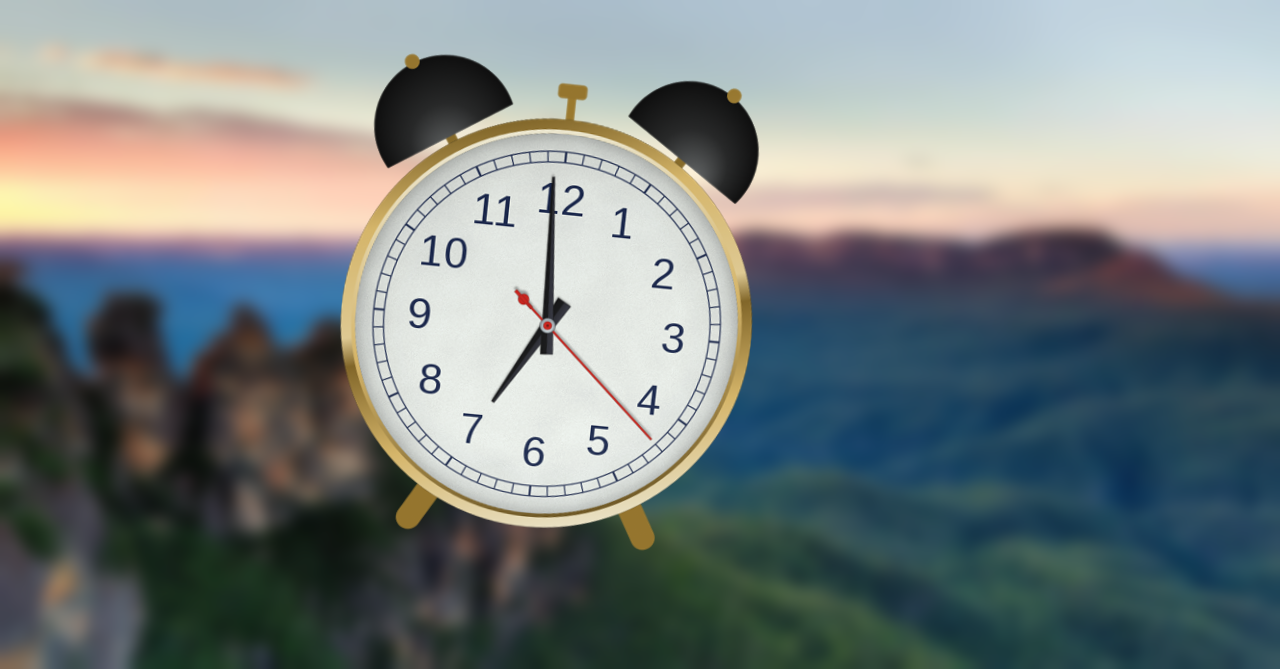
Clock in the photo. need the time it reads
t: 6:59:22
